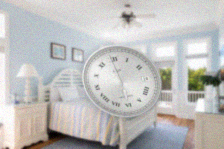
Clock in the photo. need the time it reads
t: 5:59
